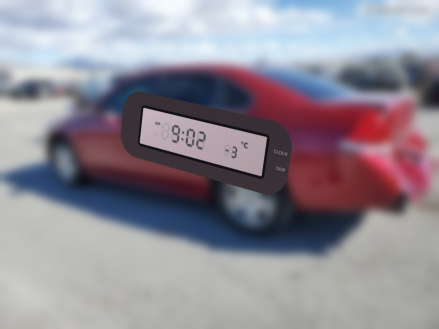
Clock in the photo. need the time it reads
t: 9:02
